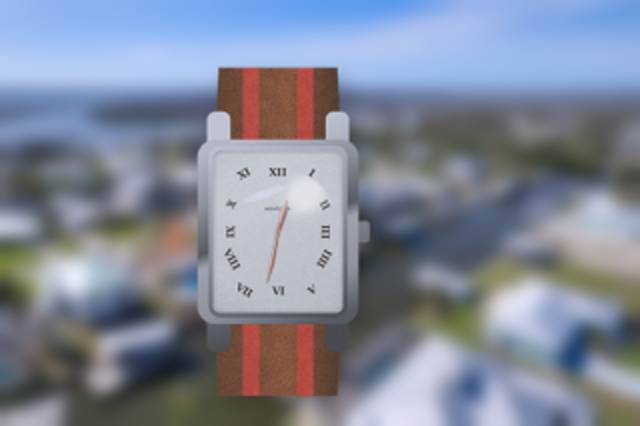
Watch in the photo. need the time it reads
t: 12:32
